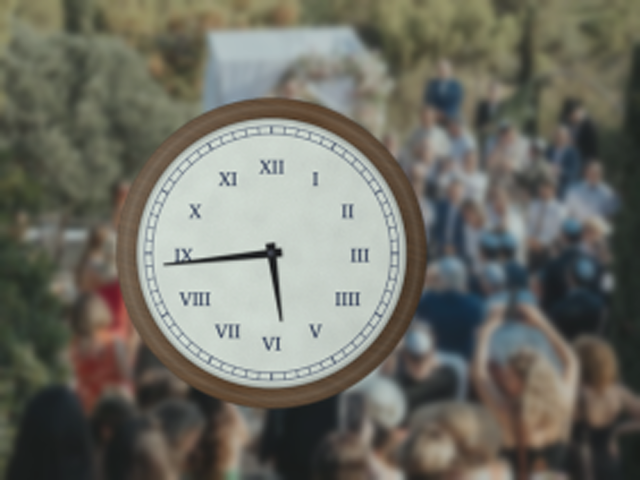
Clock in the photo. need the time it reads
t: 5:44
